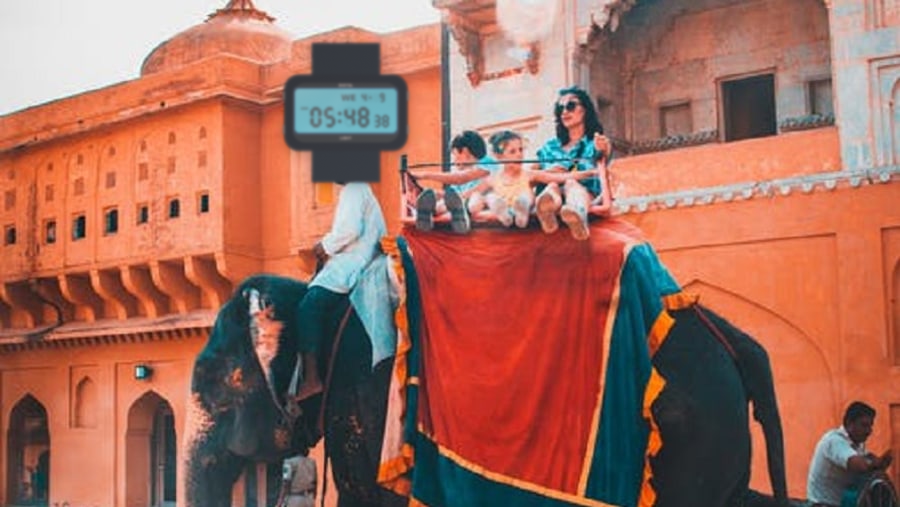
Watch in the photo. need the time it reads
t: 5:48:38
